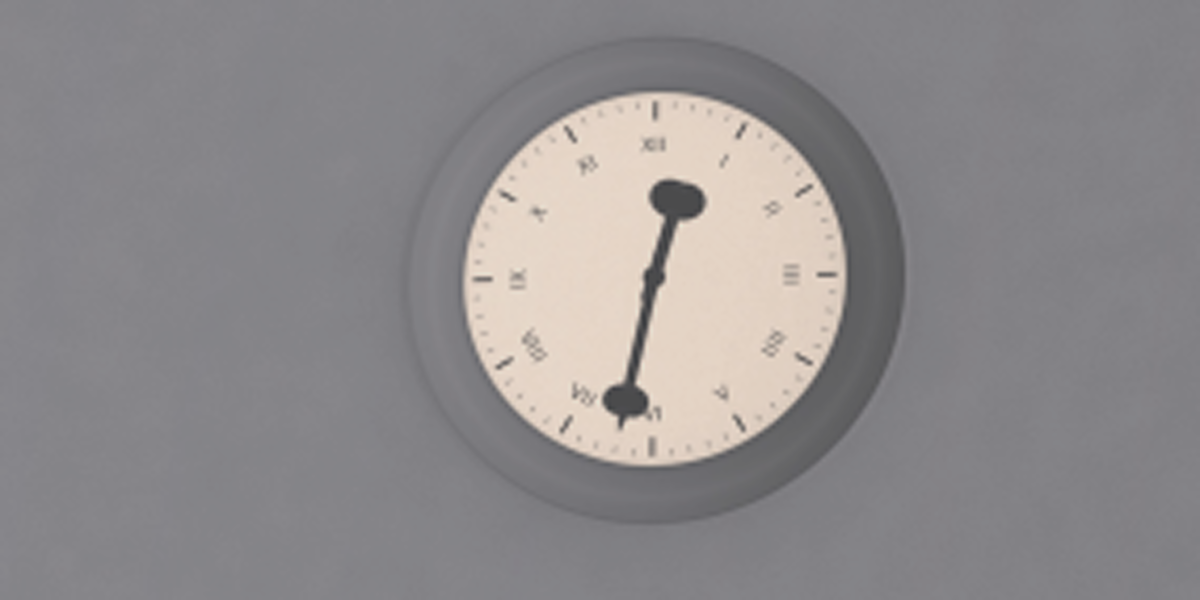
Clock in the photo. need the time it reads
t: 12:32
